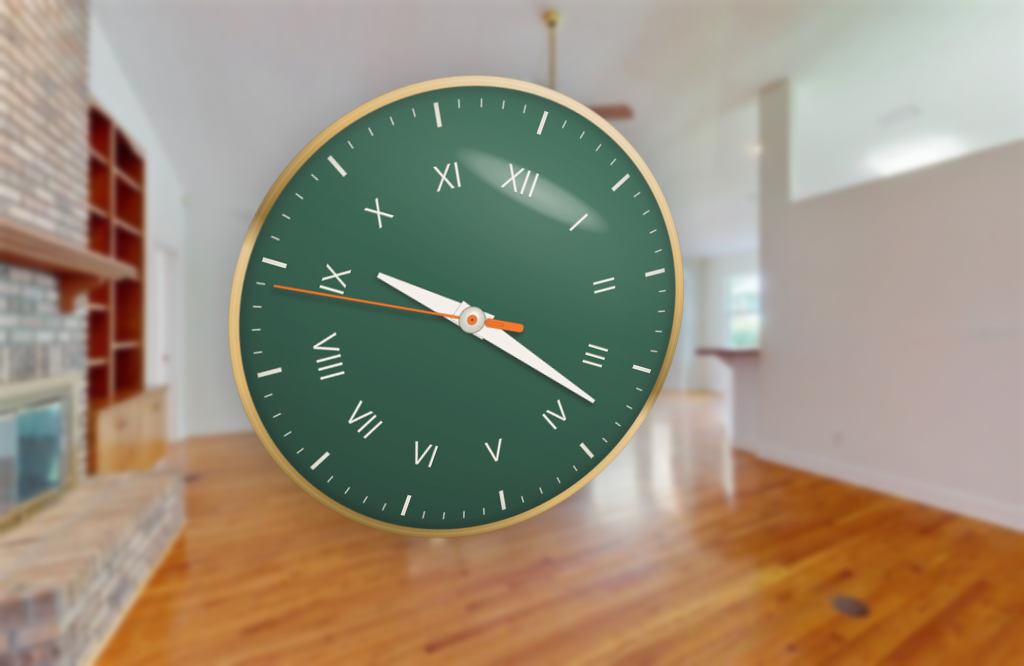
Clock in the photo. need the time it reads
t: 9:17:44
